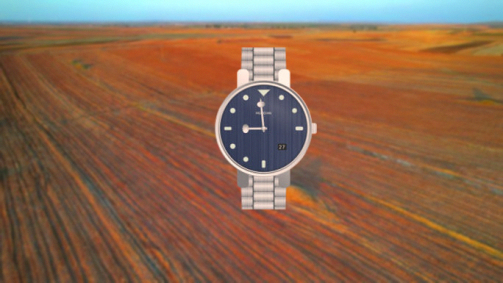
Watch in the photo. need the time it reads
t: 8:59
